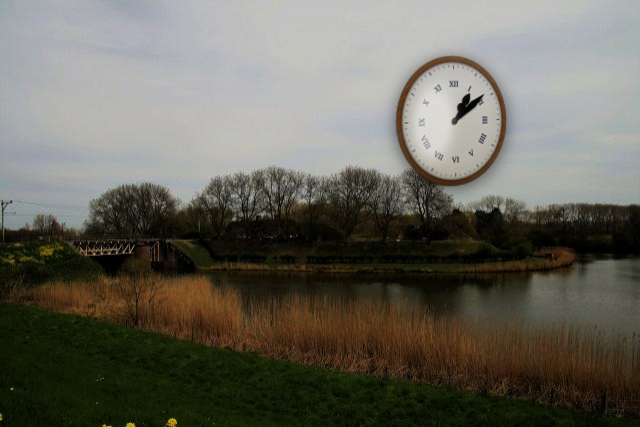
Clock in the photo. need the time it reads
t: 1:09
